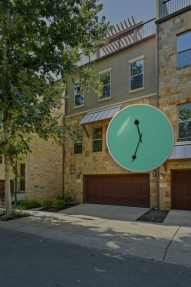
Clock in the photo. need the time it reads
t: 11:33
